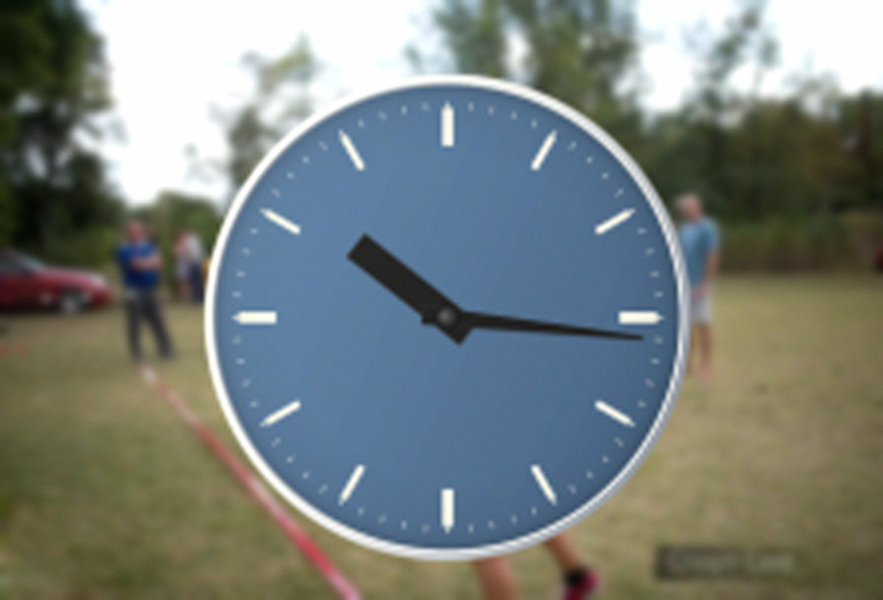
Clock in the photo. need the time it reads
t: 10:16
